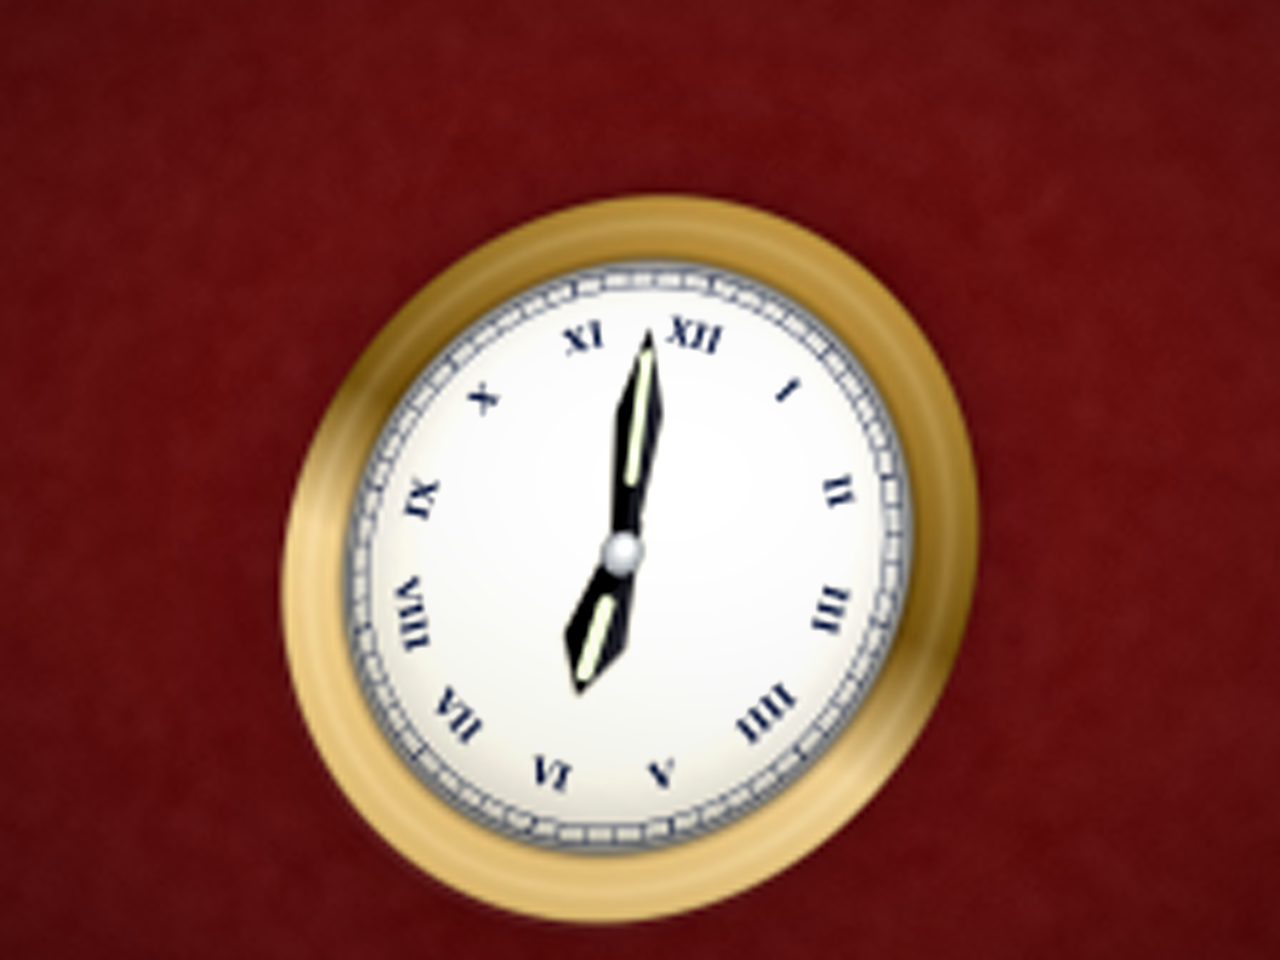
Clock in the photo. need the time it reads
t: 5:58
